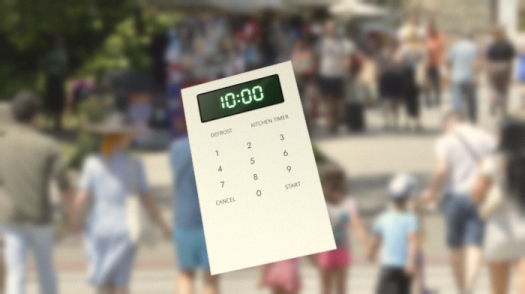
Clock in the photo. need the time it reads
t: 10:00
